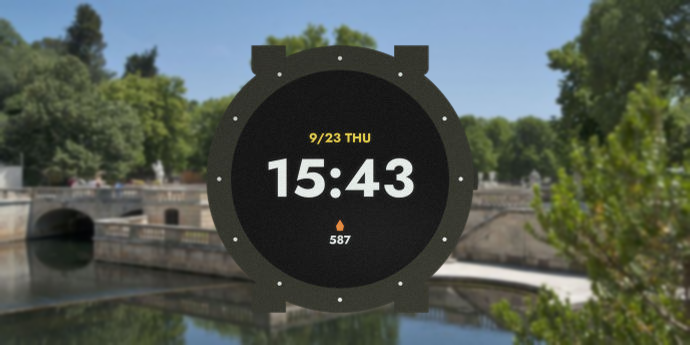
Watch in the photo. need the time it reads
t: 15:43
